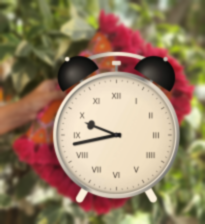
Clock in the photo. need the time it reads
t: 9:43
